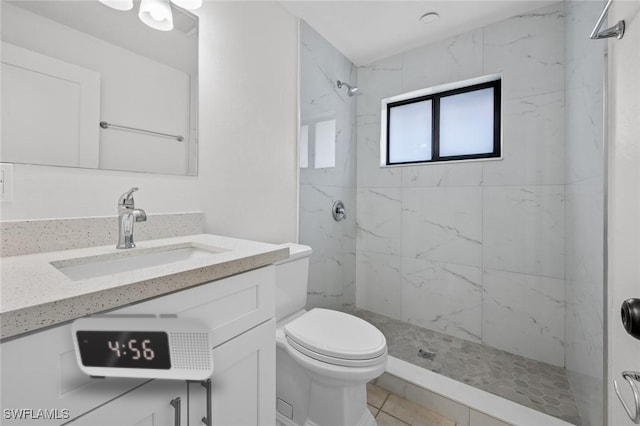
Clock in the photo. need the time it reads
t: 4:56
